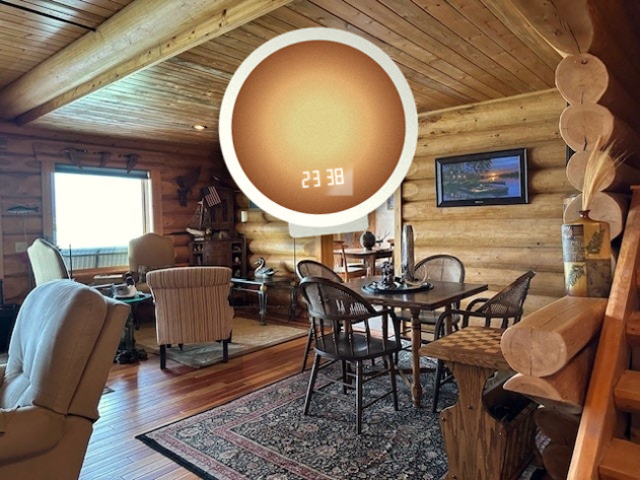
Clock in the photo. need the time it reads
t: 23:38
